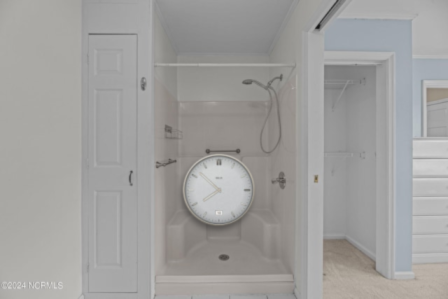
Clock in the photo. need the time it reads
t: 7:52
